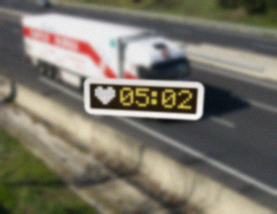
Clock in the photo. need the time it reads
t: 5:02
